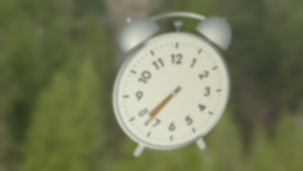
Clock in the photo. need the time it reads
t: 7:37
